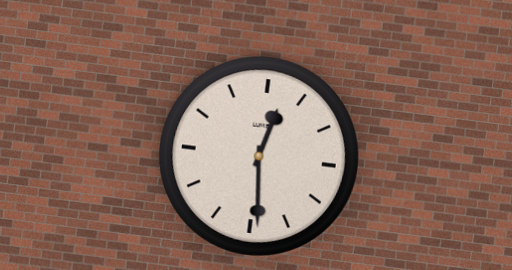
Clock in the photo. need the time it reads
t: 12:29
